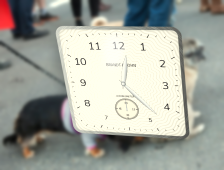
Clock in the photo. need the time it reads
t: 12:23
